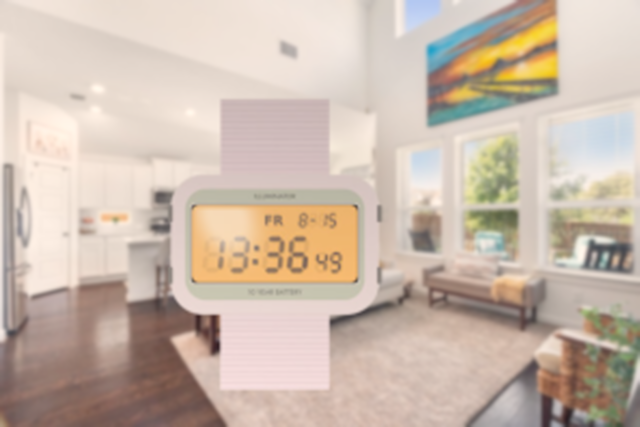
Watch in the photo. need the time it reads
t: 13:36:49
